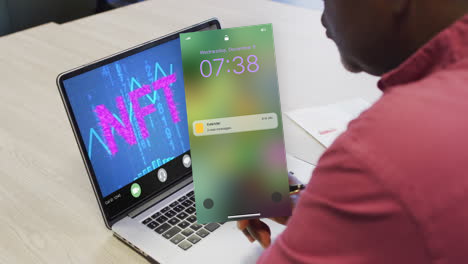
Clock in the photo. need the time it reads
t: 7:38
